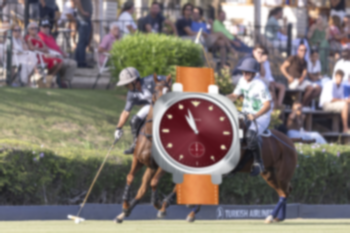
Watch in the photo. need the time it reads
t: 10:57
